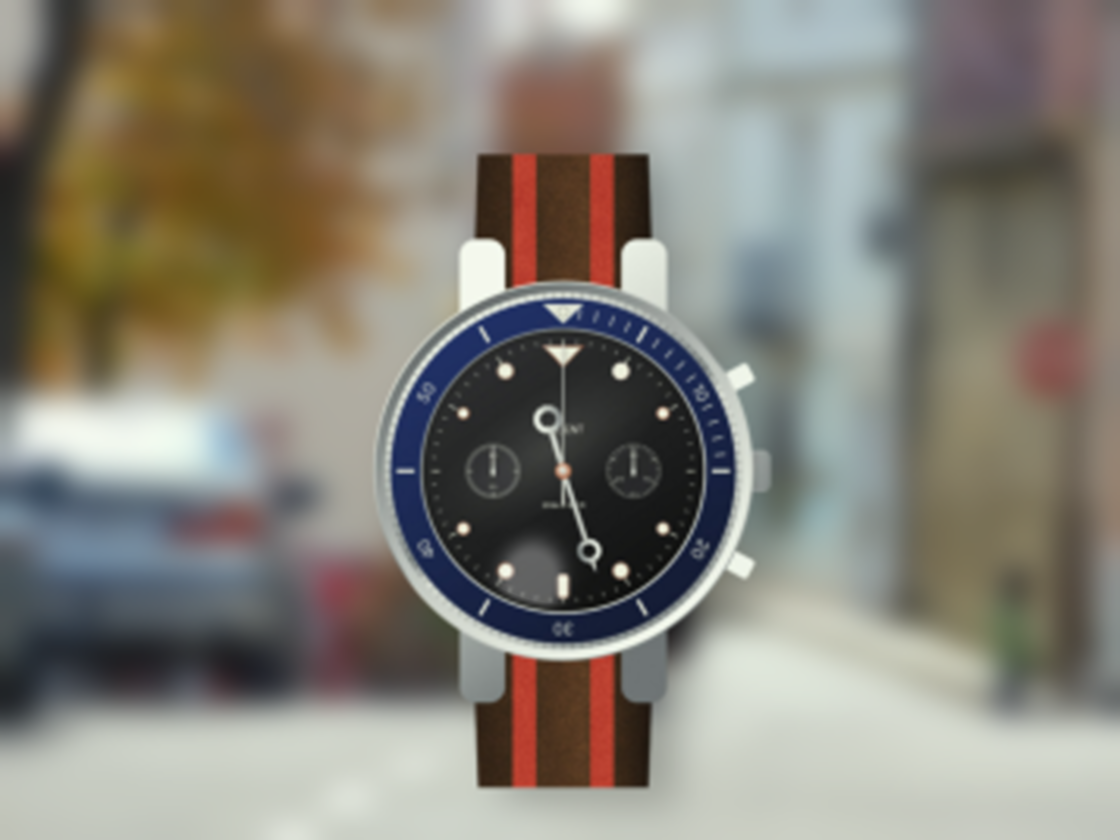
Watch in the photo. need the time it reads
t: 11:27
